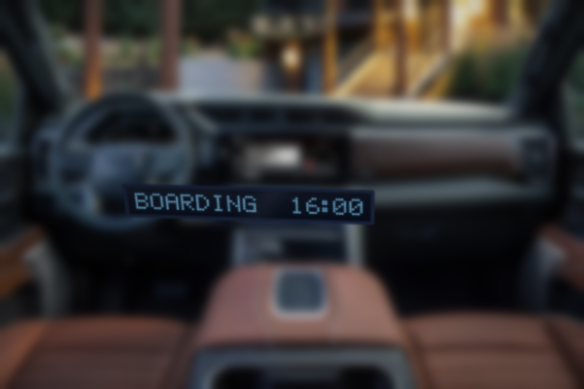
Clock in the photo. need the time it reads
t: 16:00
